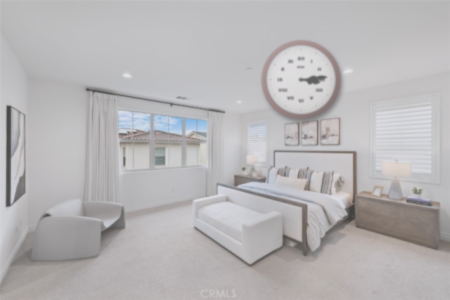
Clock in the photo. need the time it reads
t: 3:14
